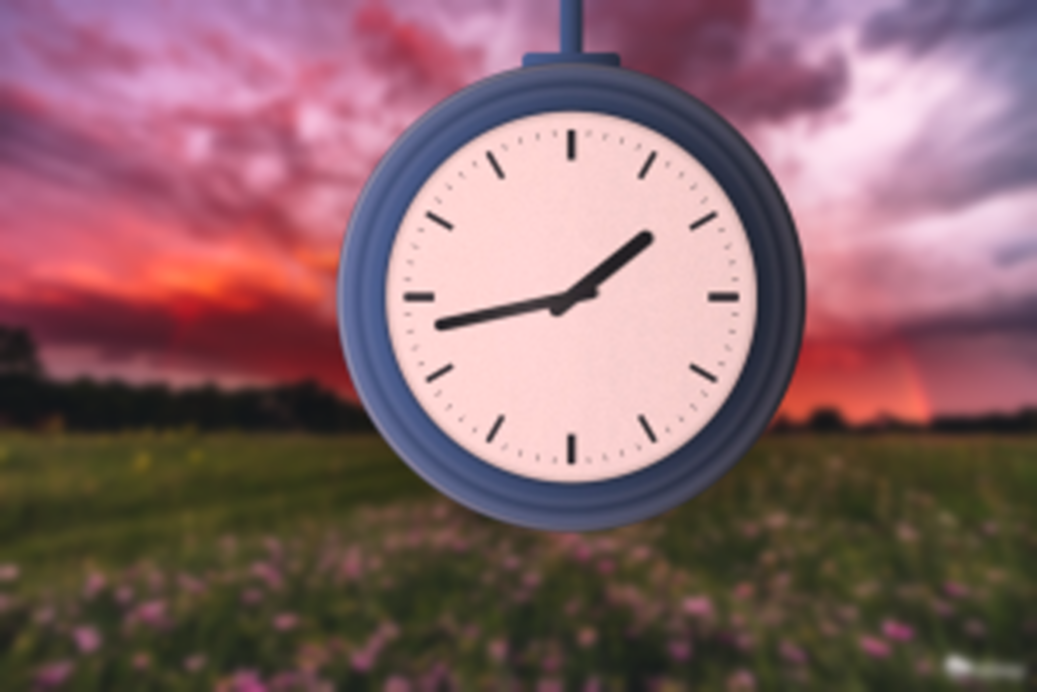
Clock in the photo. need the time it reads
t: 1:43
